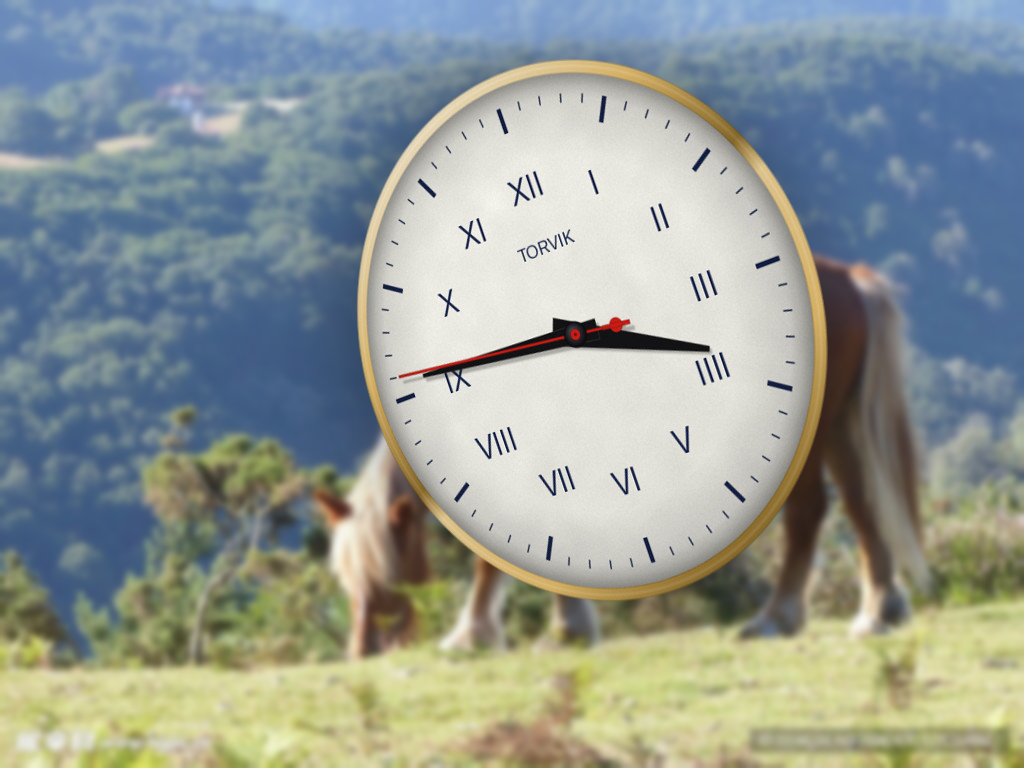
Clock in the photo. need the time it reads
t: 3:45:46
